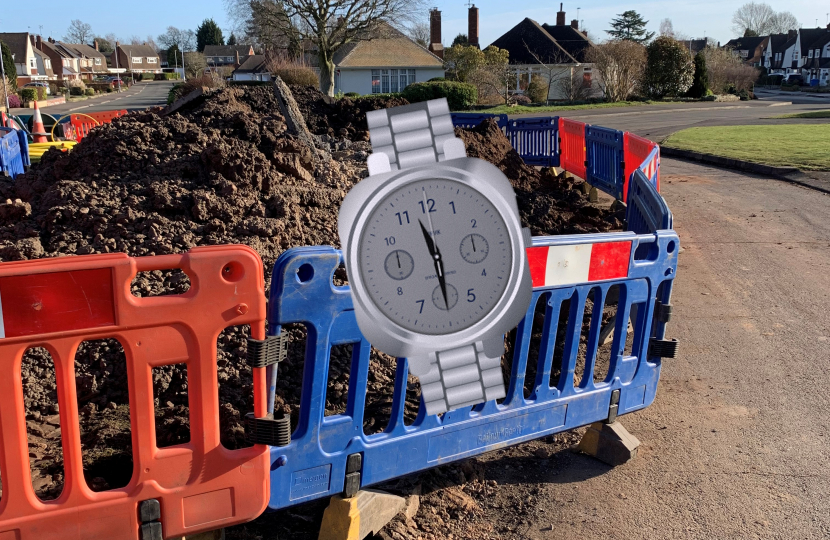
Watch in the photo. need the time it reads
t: 11:30
